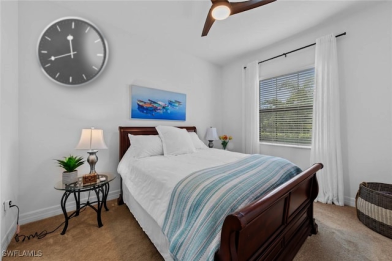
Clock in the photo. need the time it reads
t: 11:42
